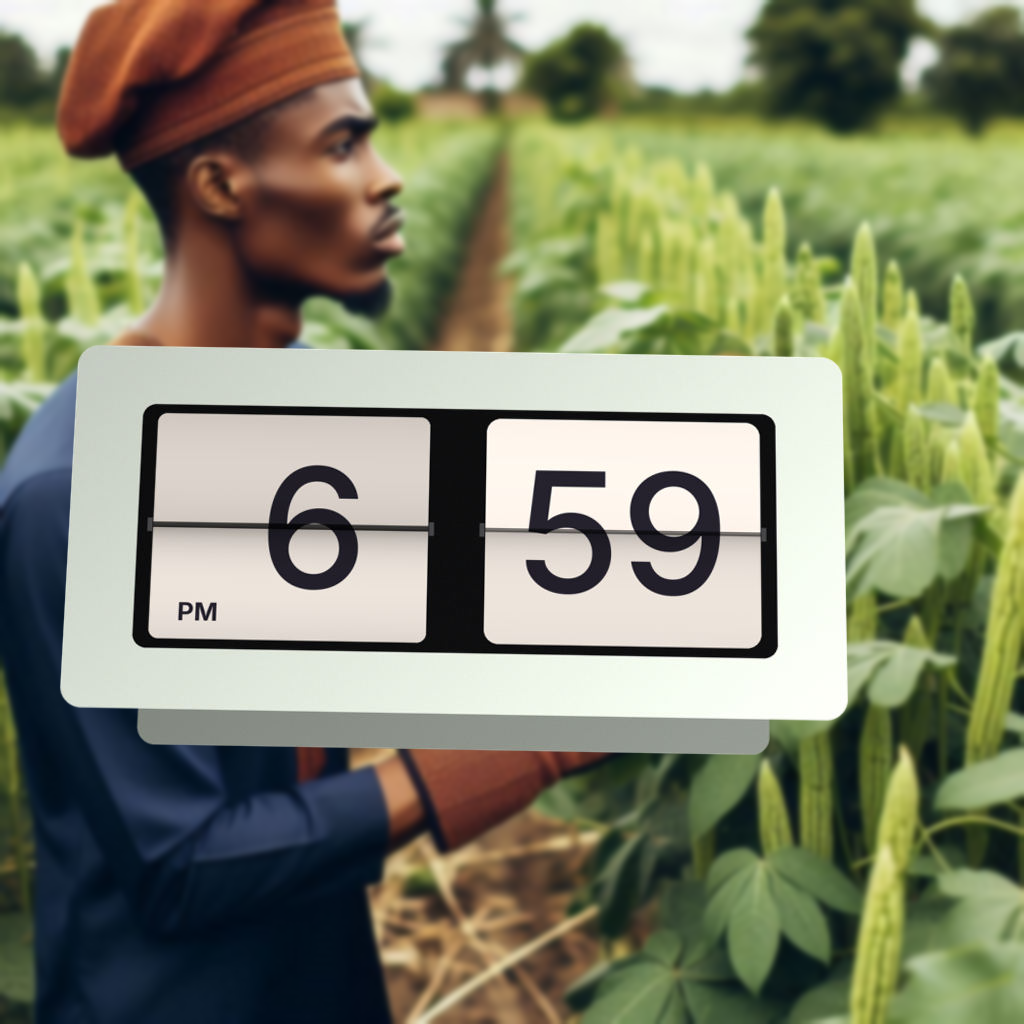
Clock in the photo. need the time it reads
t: 6:59
